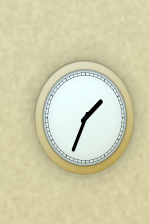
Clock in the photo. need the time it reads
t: 1:34
